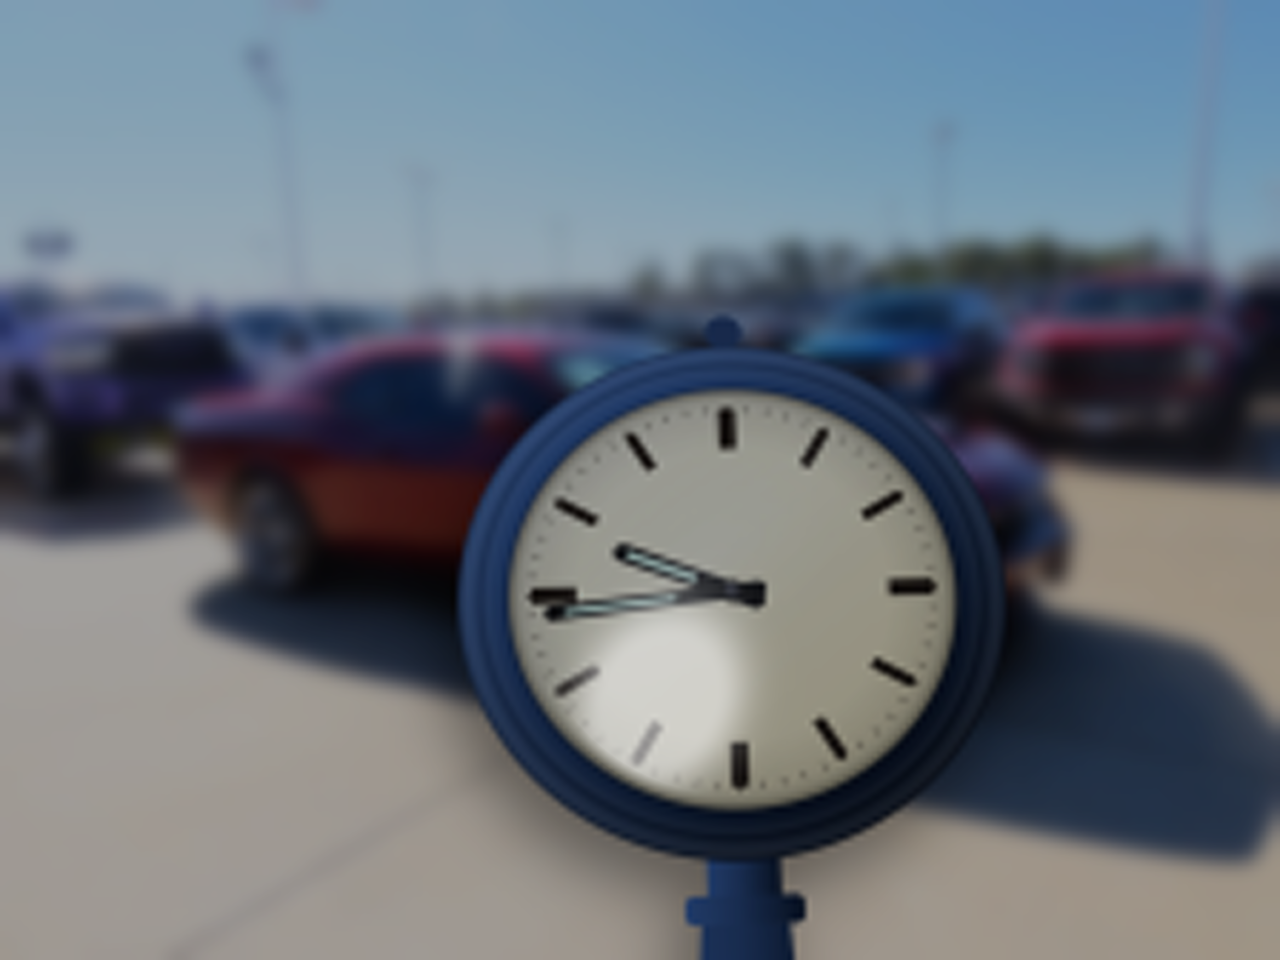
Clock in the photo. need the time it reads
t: 9:44
